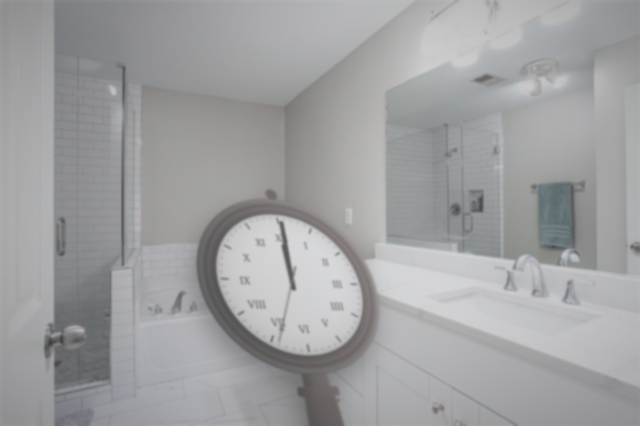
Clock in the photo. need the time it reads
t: 12:00:34
